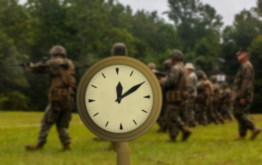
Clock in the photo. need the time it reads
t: 12:10
